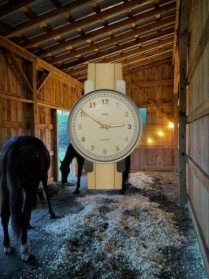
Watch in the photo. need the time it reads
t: 2:51
